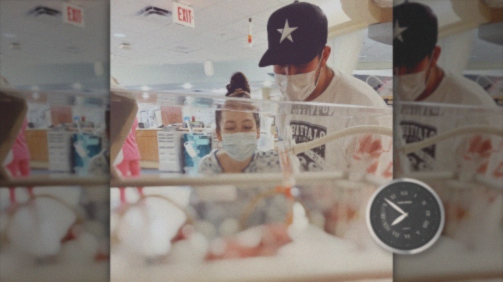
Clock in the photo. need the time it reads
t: 7:52
